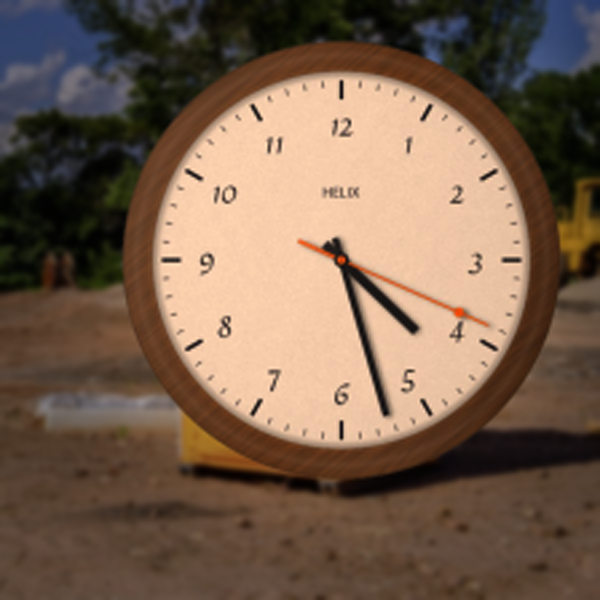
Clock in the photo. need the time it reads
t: 4:27:19
